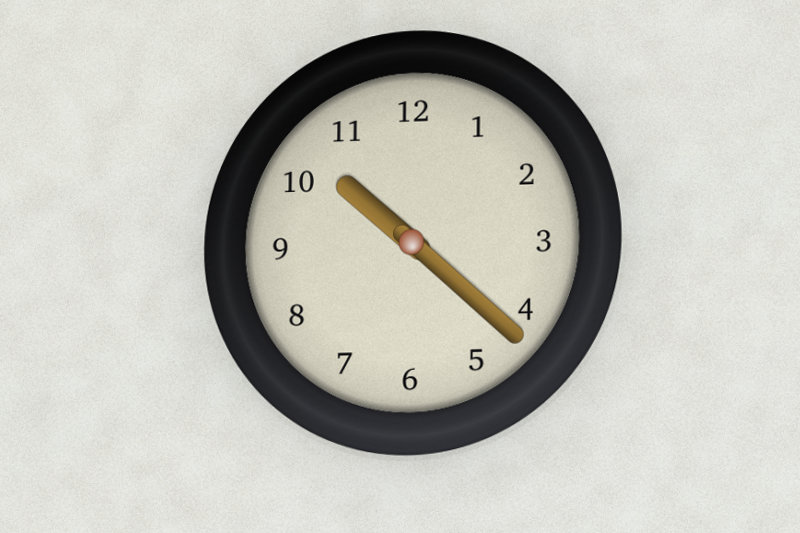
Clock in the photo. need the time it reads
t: 10:22
